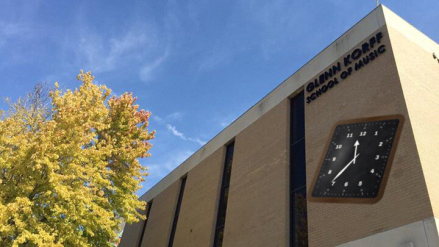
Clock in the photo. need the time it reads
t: 11:36
